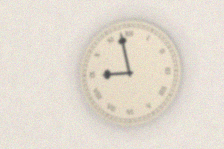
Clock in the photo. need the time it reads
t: 8:58
